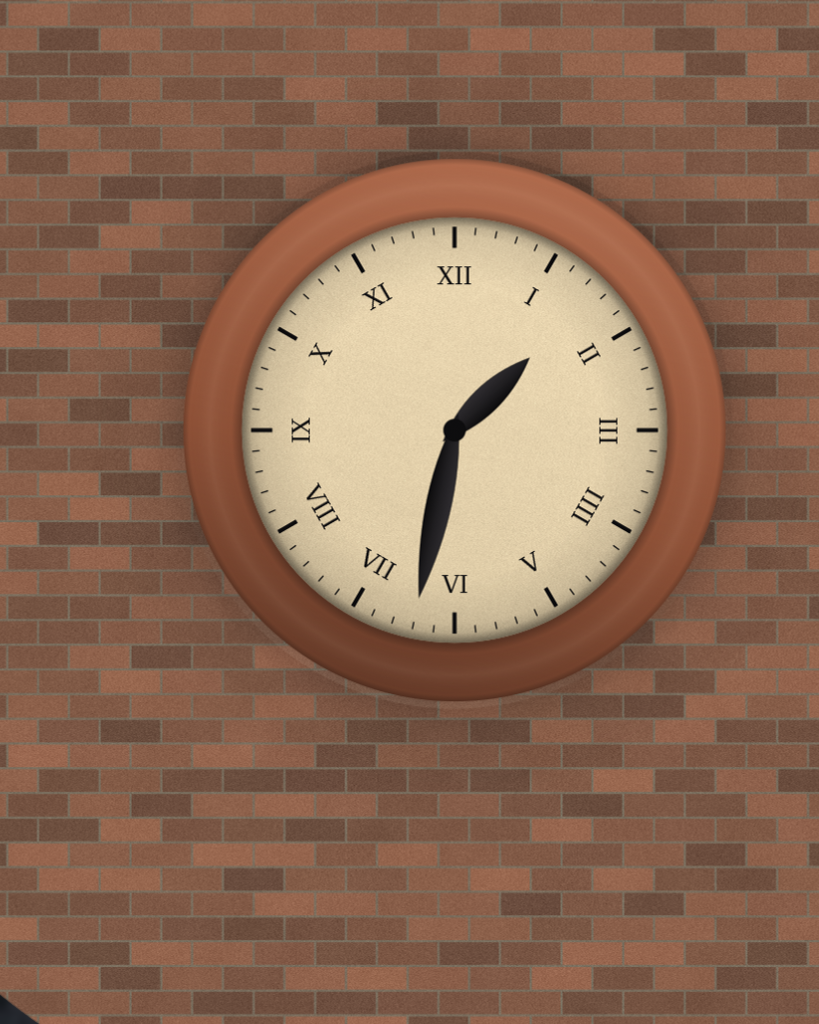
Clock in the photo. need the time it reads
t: 1:32
